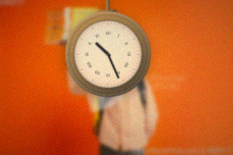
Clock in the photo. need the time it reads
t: 10:26
